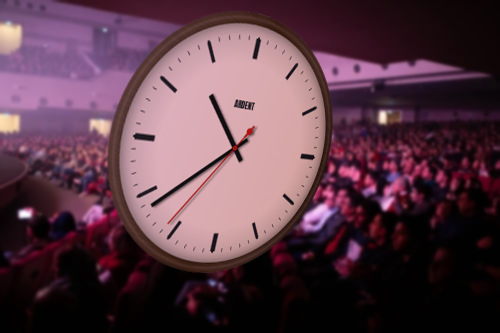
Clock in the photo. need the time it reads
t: 10:38:36
